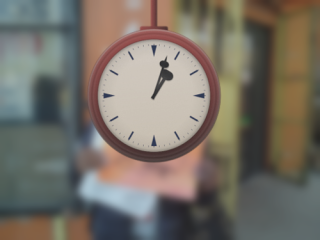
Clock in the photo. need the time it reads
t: 1:03
